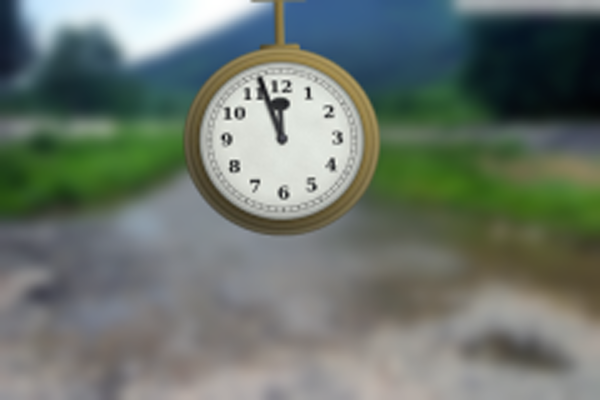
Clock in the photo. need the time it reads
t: 11:57
